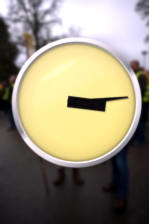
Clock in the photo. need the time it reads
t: 3:14
